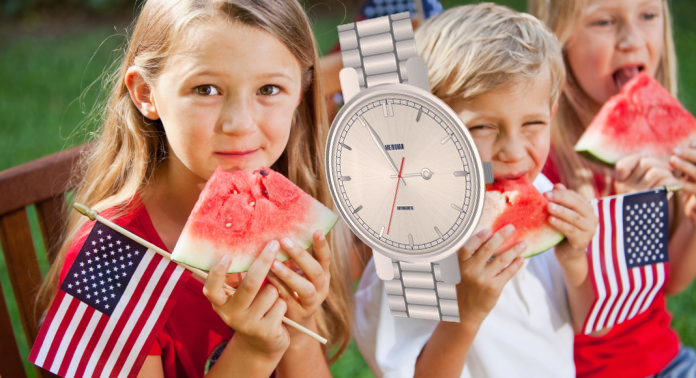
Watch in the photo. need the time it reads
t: 2:55:34
